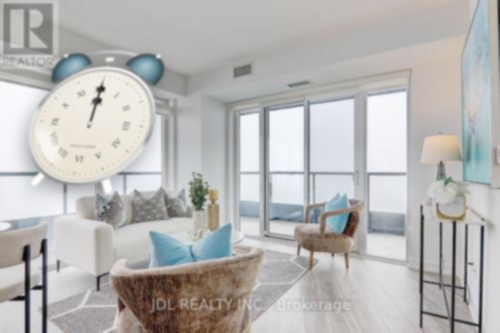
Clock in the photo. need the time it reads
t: 12:00
